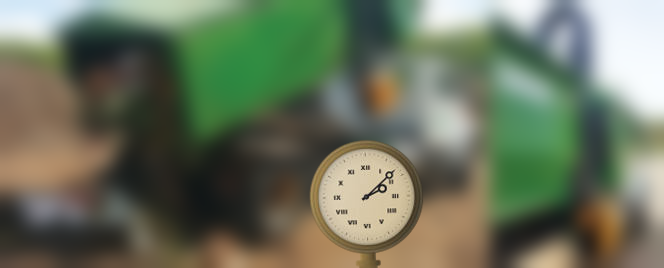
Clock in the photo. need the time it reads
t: 2:08
